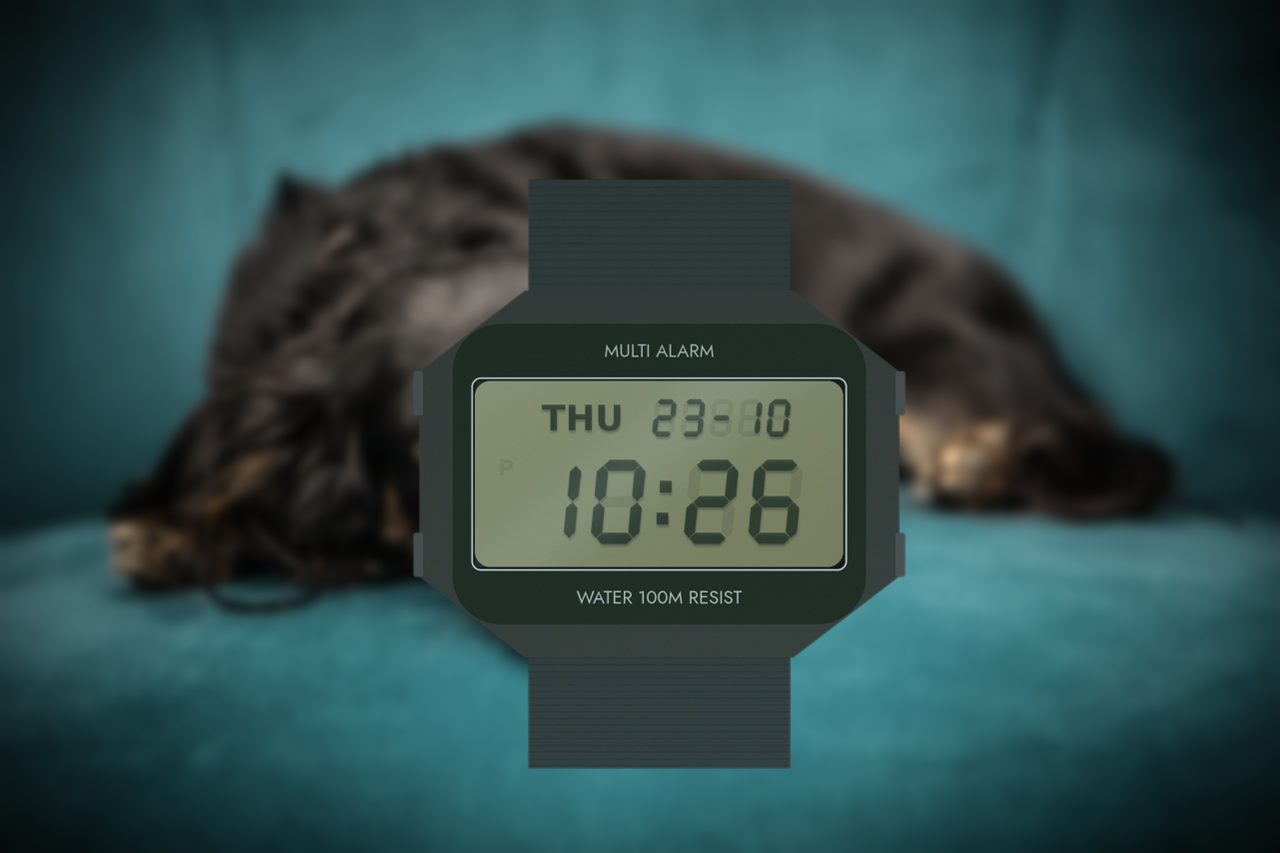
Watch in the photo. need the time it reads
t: 10:26
